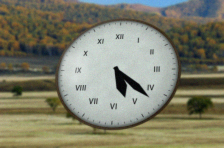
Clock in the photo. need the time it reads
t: 5:22
